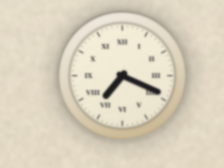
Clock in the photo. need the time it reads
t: 7:19
